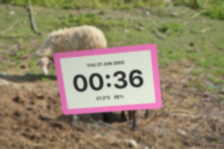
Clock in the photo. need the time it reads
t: 0:36
